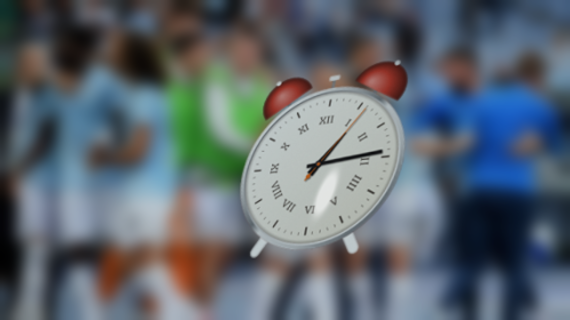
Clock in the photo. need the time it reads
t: 1:14:06
